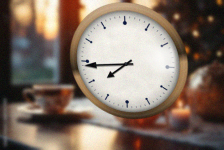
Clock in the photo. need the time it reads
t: 7:44
